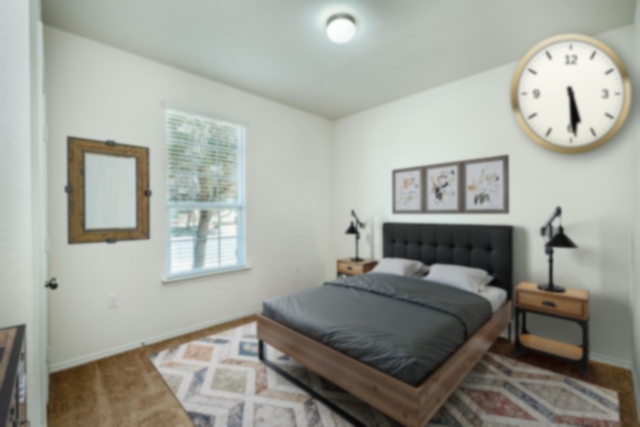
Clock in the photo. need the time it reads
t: 5:29
